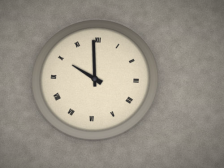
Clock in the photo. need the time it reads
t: 9:59
